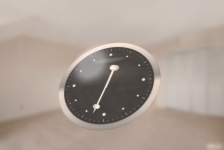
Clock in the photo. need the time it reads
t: 12:33
